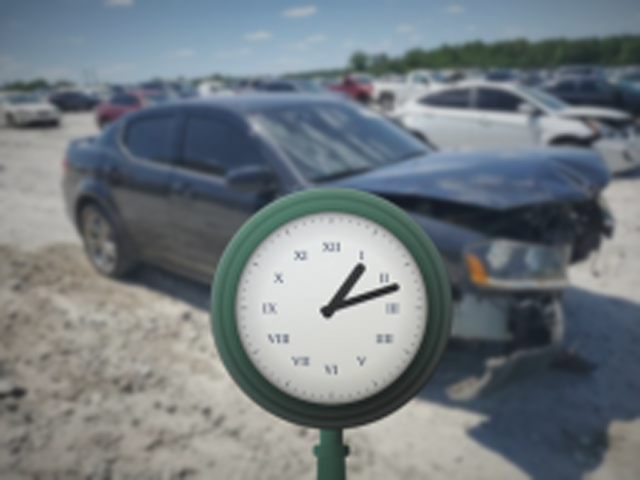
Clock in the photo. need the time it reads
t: 1:12
